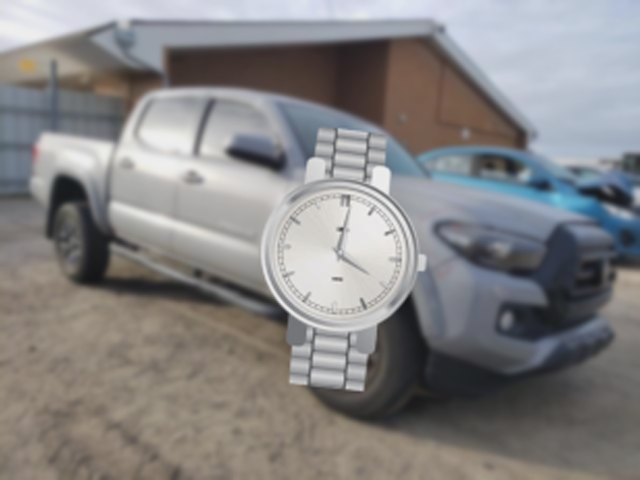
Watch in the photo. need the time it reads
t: 4:01
